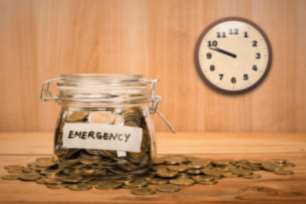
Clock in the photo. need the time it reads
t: 9:48
